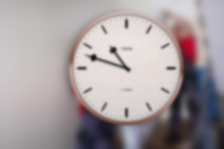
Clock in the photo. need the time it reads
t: 10:48
